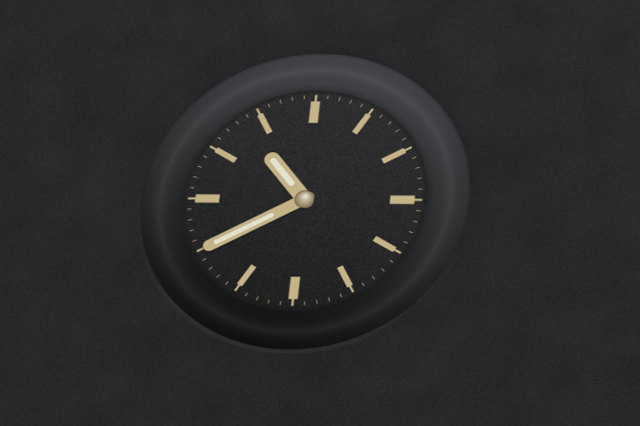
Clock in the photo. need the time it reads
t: 10:40
